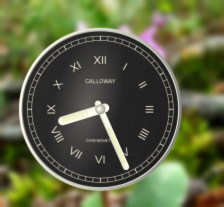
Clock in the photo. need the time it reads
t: 8:26
